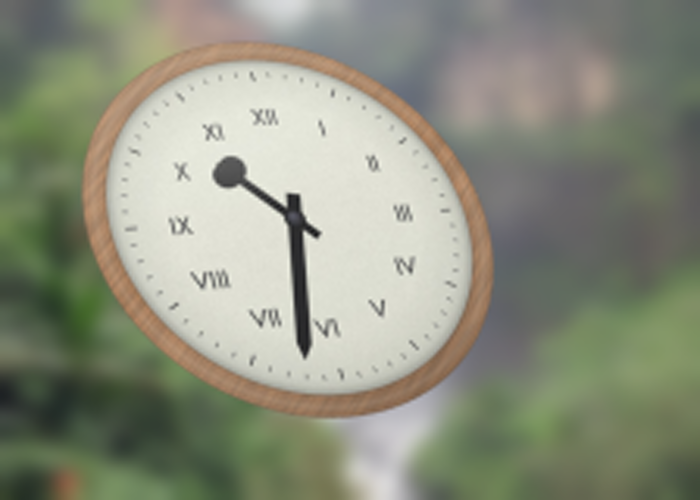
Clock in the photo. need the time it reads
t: 10:32
